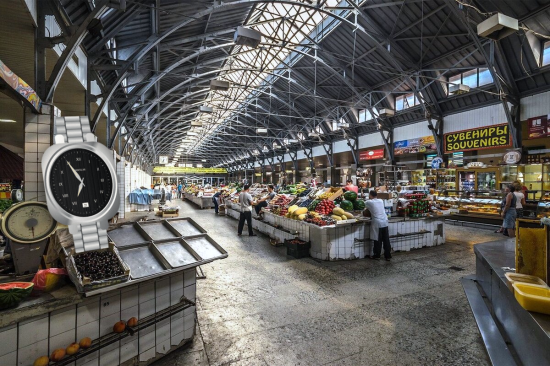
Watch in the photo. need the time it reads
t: 6:55
